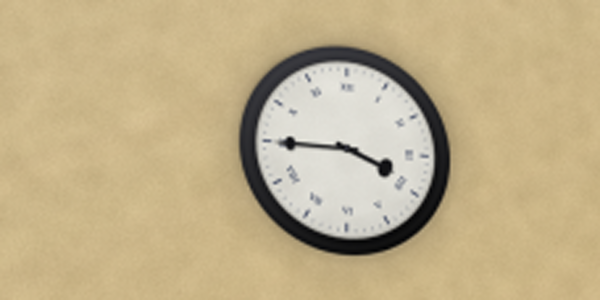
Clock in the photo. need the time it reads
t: 3:45
